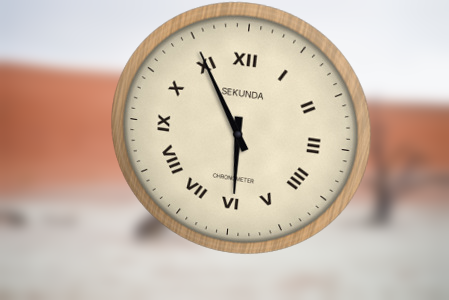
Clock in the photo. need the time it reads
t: 5:55
